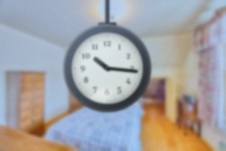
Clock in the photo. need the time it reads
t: 10:16
